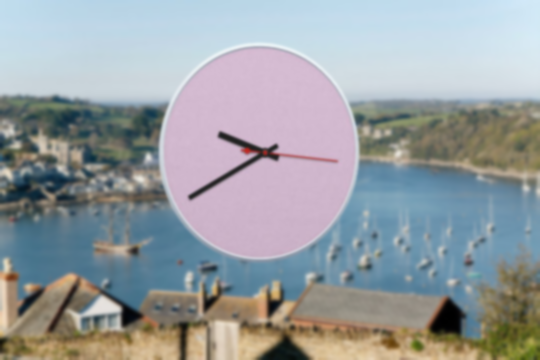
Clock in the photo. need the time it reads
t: 9:40:16
